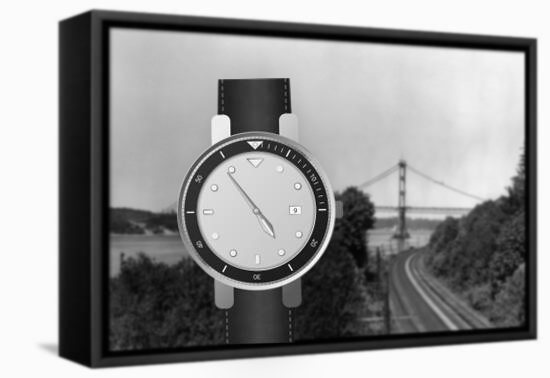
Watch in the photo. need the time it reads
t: 4:54
